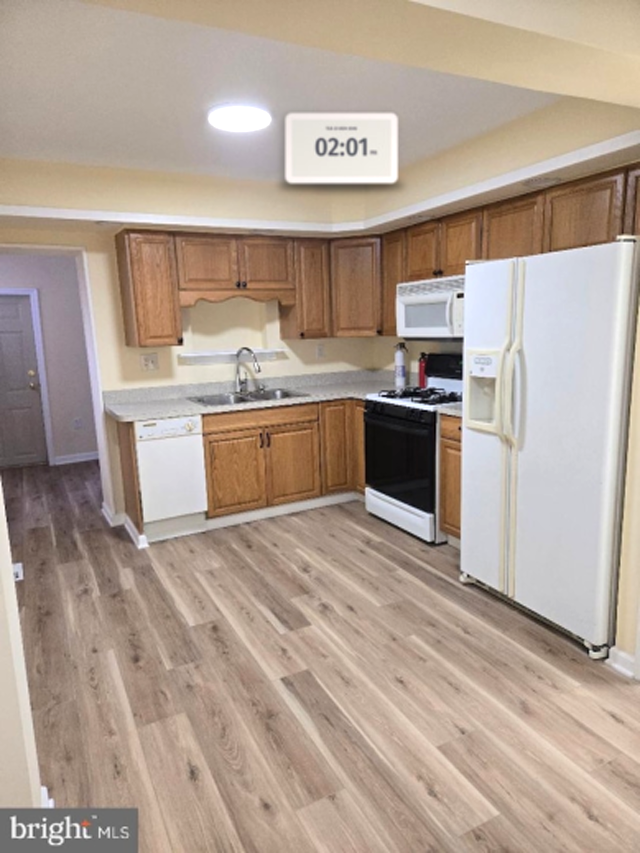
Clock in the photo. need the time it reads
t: 2:01
